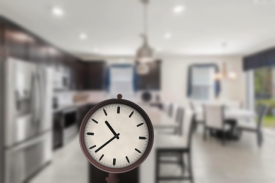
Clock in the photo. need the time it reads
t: 10:38
